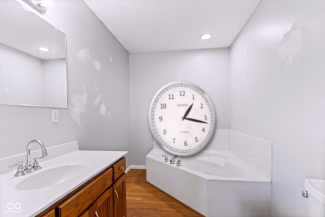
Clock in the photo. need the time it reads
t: 1:17
